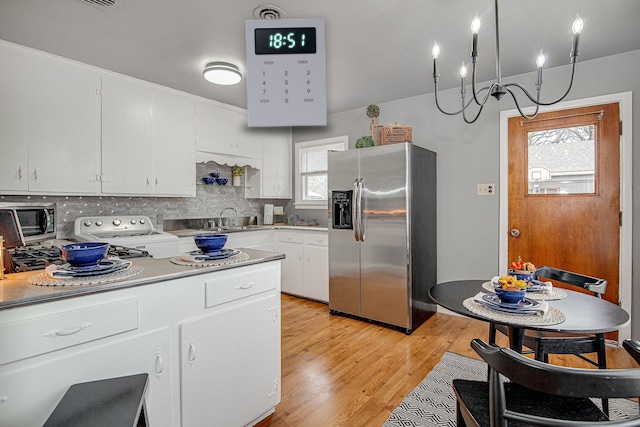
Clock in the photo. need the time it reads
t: 18:51
